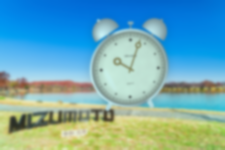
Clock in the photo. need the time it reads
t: 10:03
